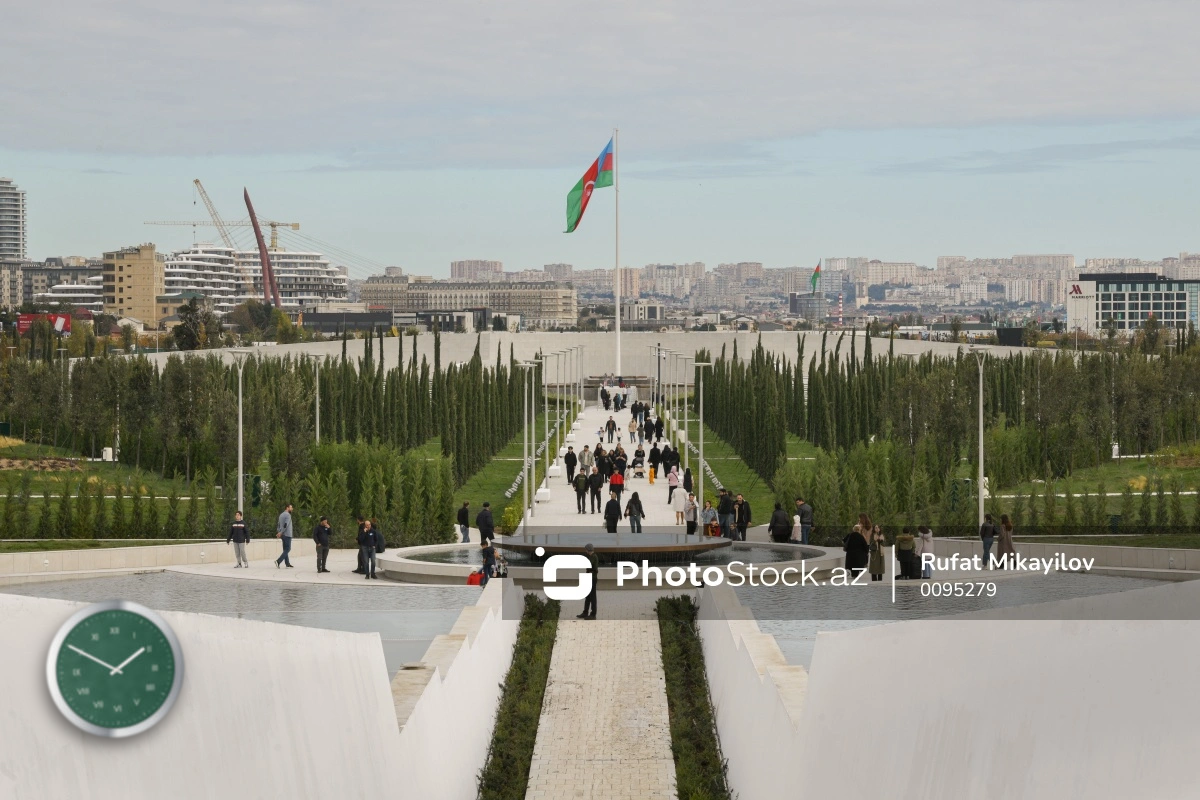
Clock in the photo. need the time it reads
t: 1:50
